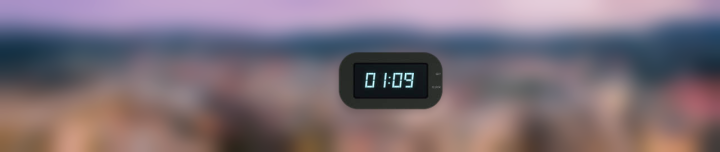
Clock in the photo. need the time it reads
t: 1:09
